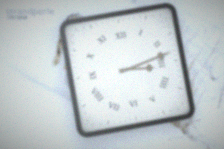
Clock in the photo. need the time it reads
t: 3:13
